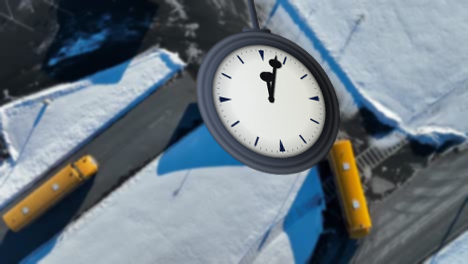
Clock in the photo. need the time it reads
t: 12:03
